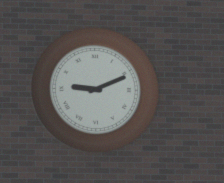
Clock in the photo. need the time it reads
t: 9:11
